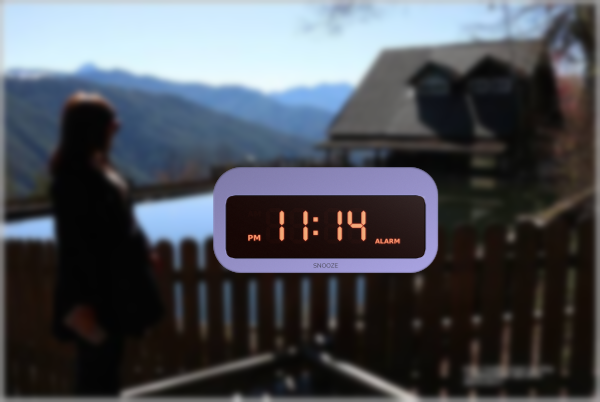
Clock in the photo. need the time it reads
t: 11:14
